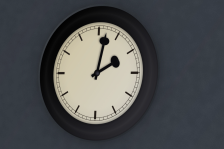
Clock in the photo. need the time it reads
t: 2:02
